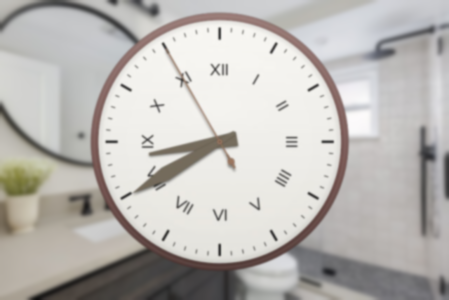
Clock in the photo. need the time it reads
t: 8:39:55
